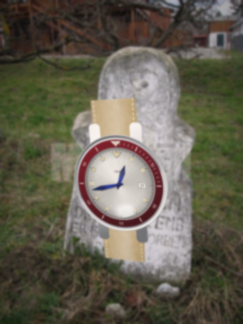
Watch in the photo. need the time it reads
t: 12:43
